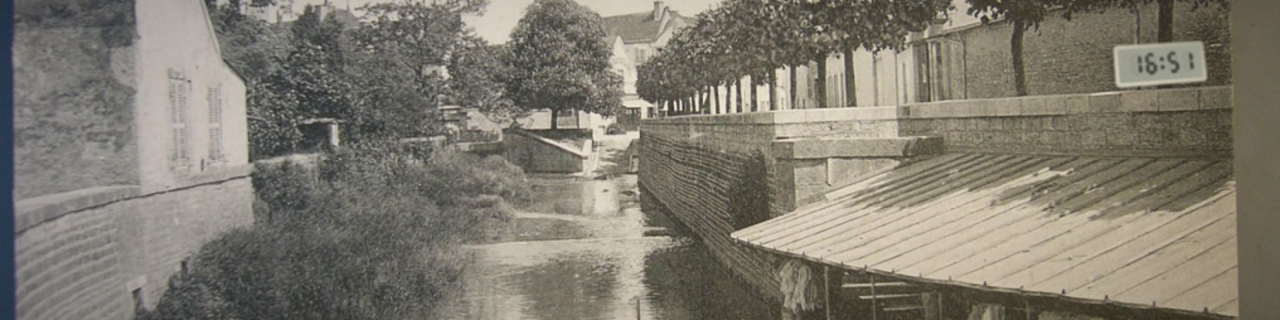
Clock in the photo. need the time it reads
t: 16:51
